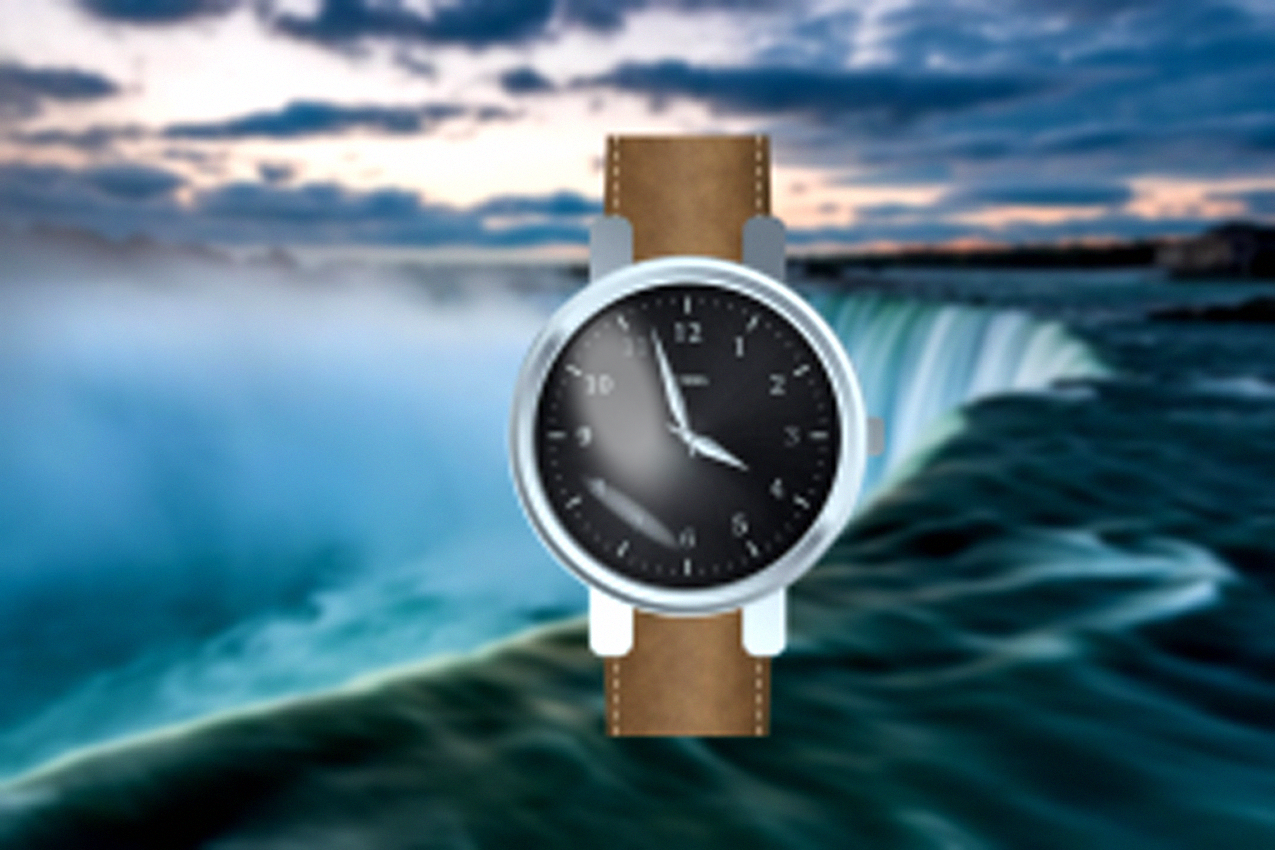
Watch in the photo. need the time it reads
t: 3:57
